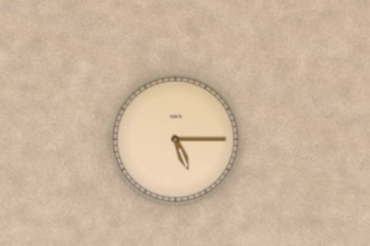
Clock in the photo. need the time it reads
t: 5:15
